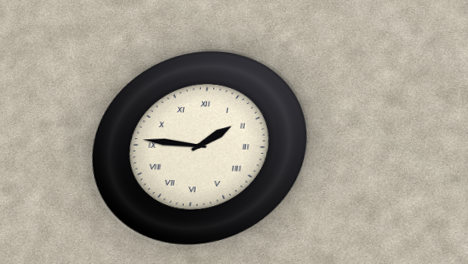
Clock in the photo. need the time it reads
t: 1:46
